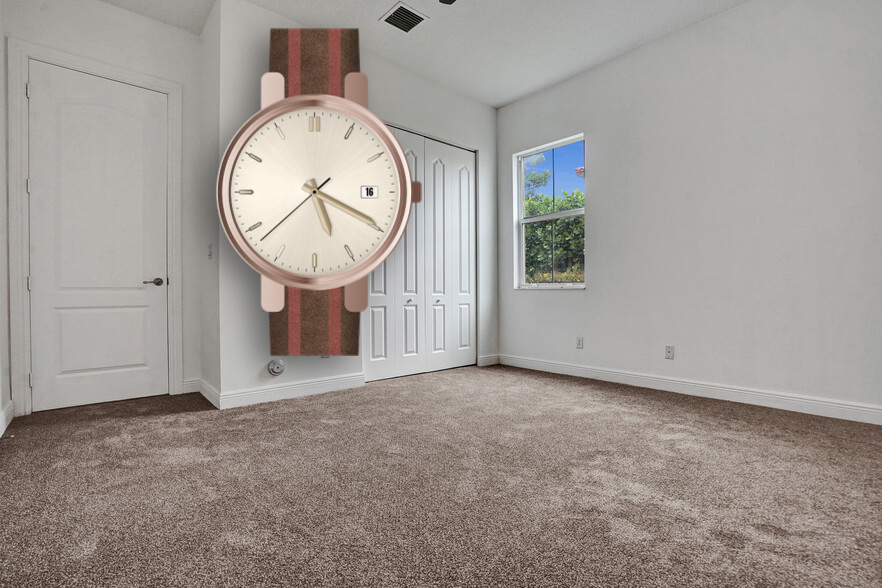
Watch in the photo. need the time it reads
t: 5:19:38
